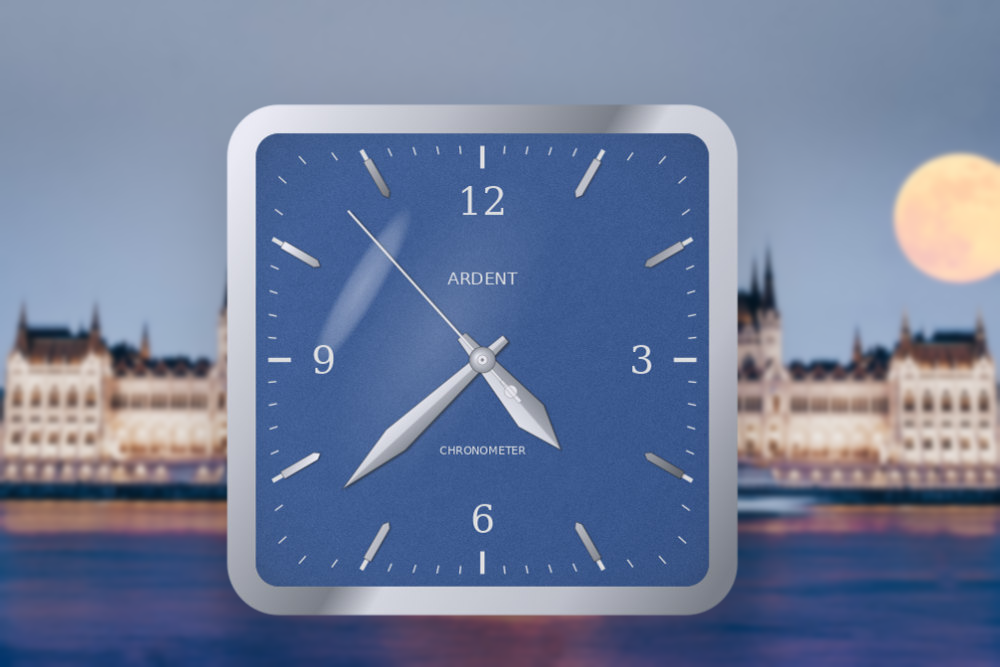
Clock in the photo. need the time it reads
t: 4:37:53
